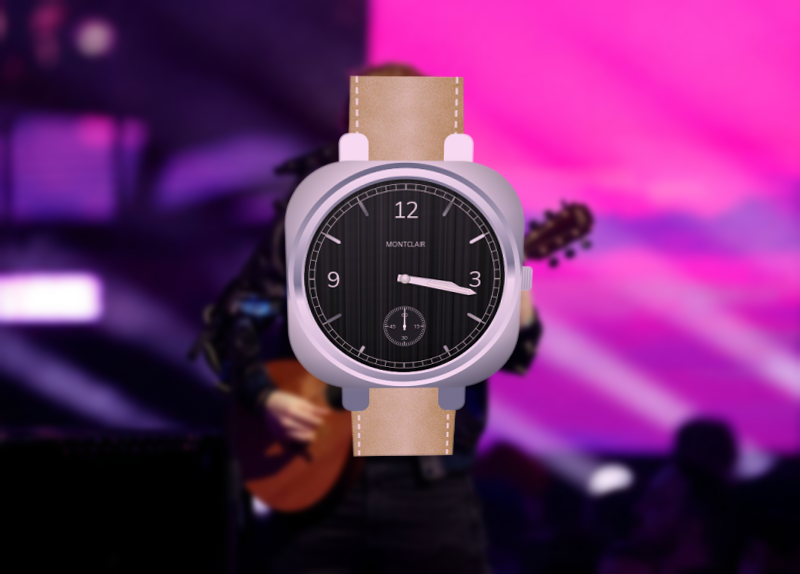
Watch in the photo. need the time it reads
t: 3:17
